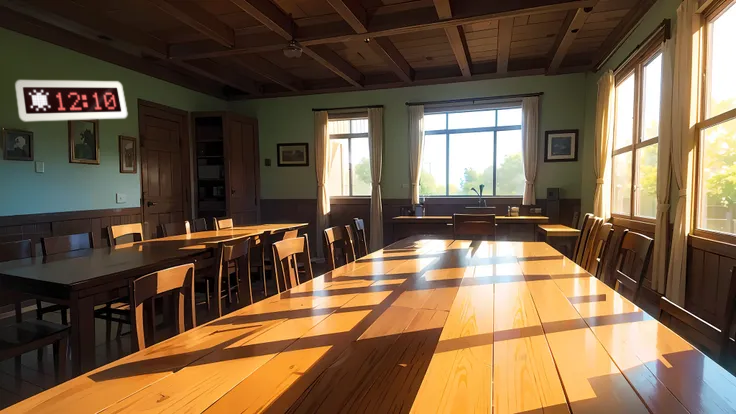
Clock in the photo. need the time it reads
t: 12:10
